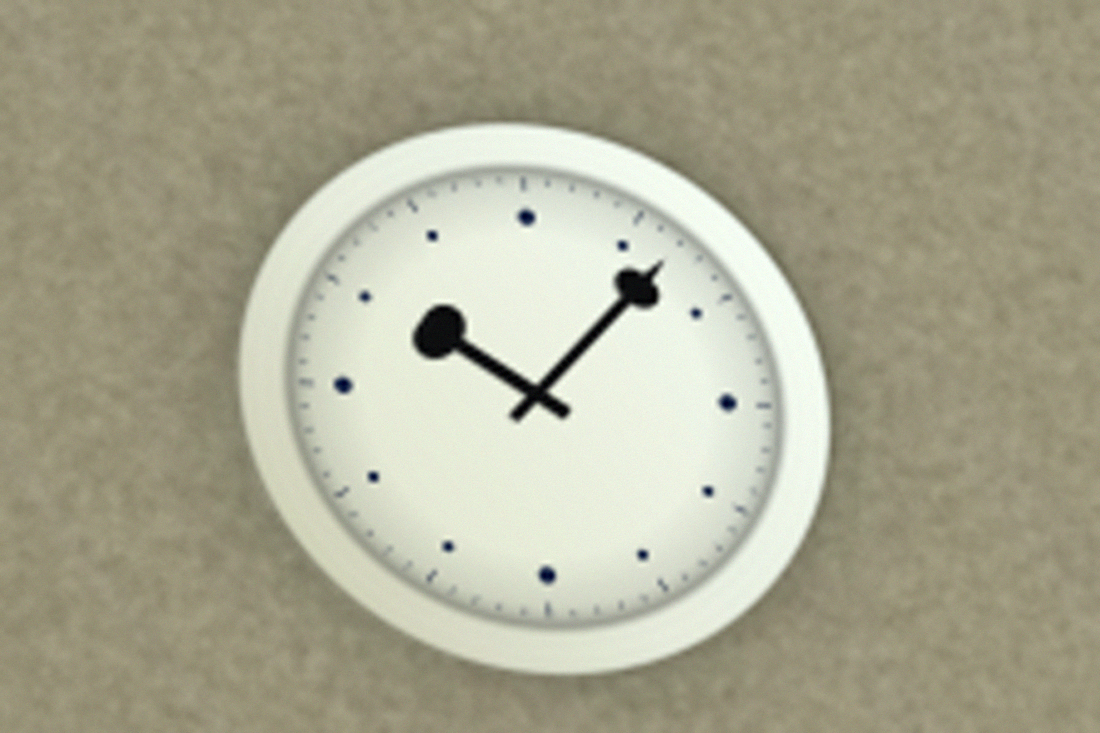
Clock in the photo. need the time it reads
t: 10:07
